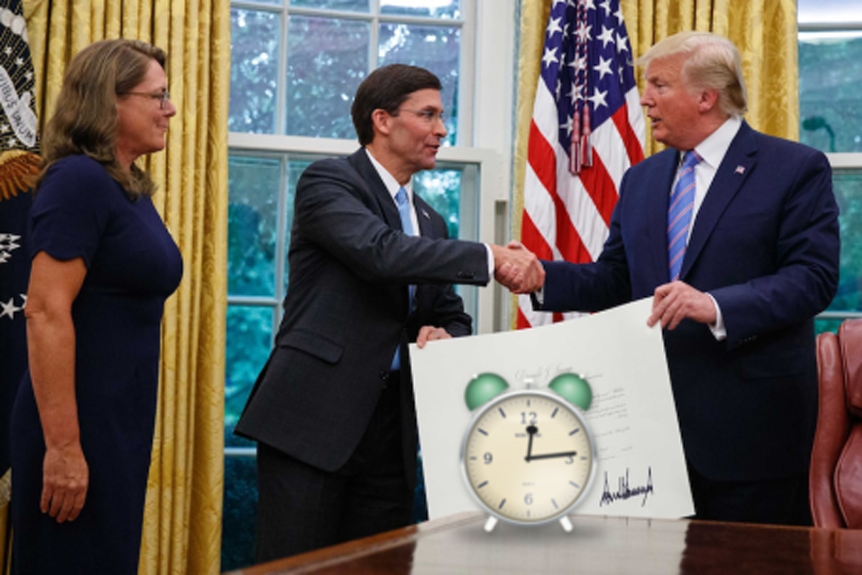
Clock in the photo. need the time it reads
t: 12:14
